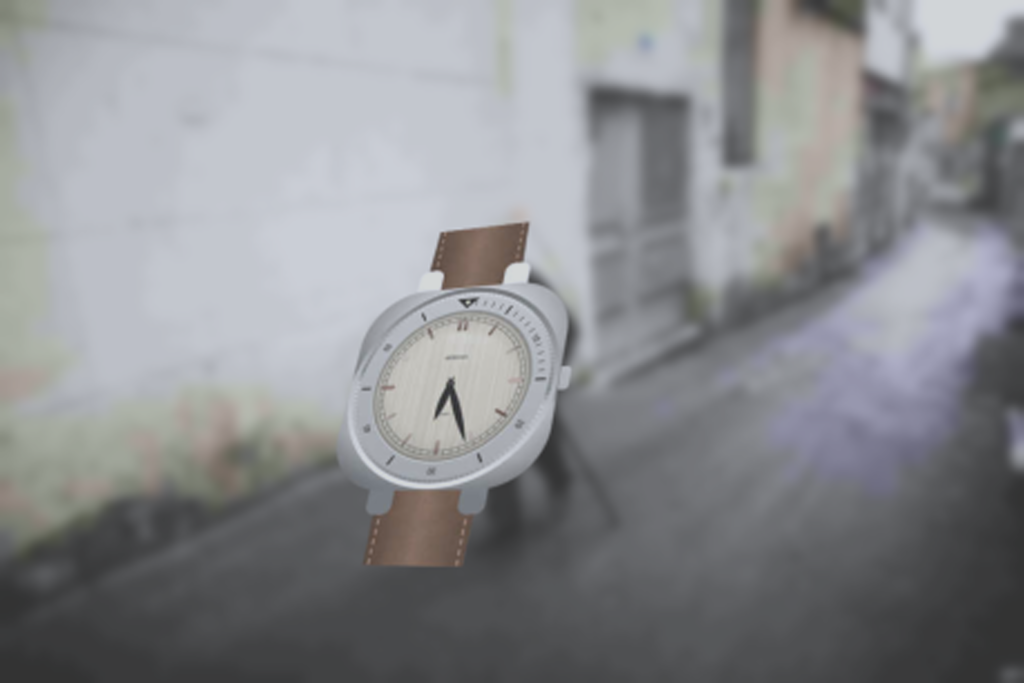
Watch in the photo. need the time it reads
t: 6:26
